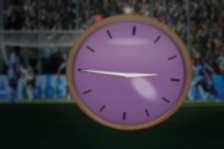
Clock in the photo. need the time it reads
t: 2:45
